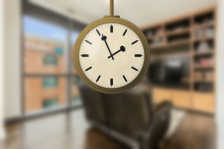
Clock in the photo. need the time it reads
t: 1:56
